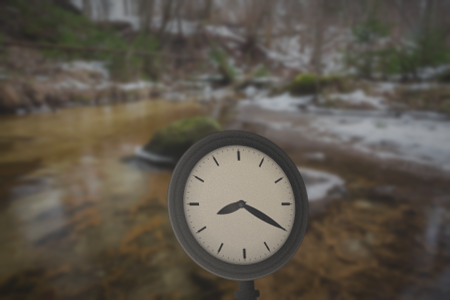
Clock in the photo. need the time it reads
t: 8:20
